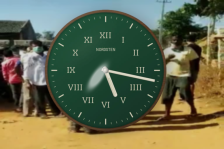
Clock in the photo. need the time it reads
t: 5:17
